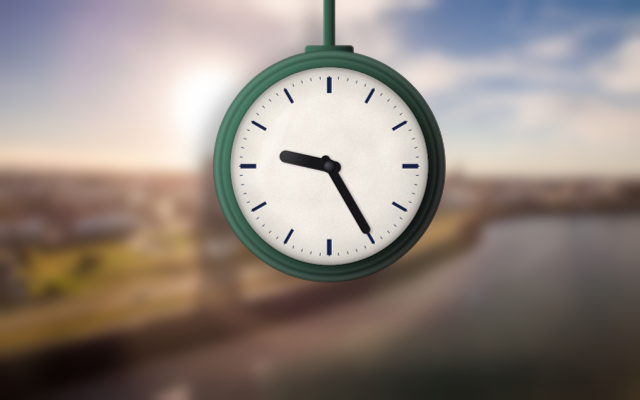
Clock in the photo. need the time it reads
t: 9:25
